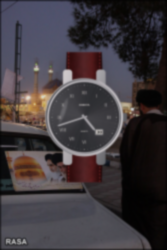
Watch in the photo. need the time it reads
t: 4:42
